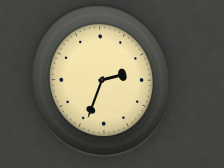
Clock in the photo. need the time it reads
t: 2:34
